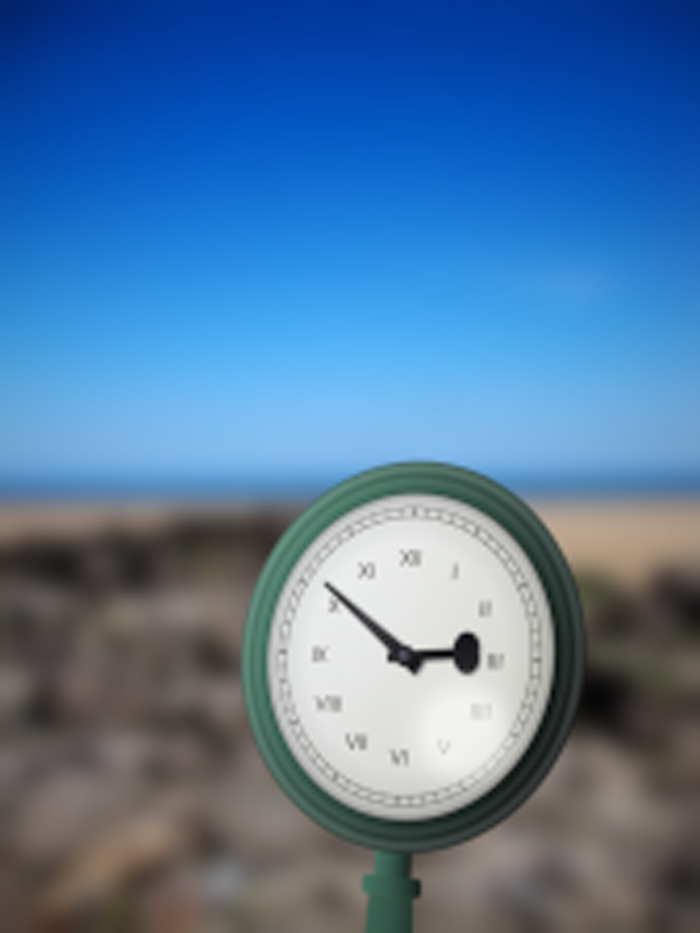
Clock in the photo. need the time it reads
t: 2:51
